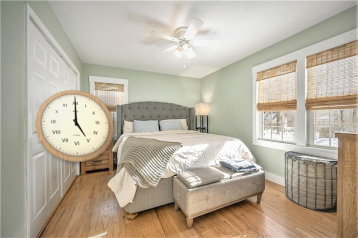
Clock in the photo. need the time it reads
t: 5:00
